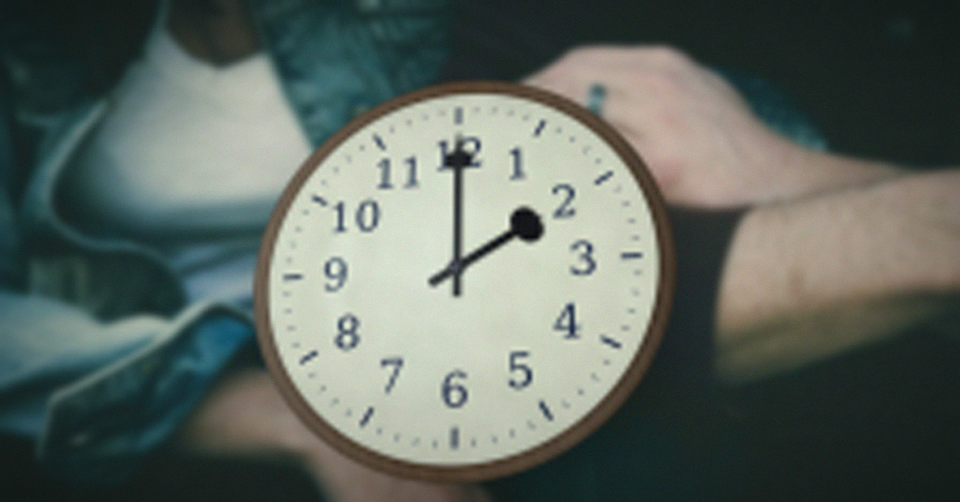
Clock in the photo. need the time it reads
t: 2:00
